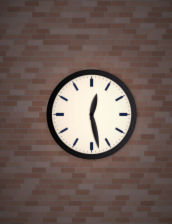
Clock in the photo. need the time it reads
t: 12:28
